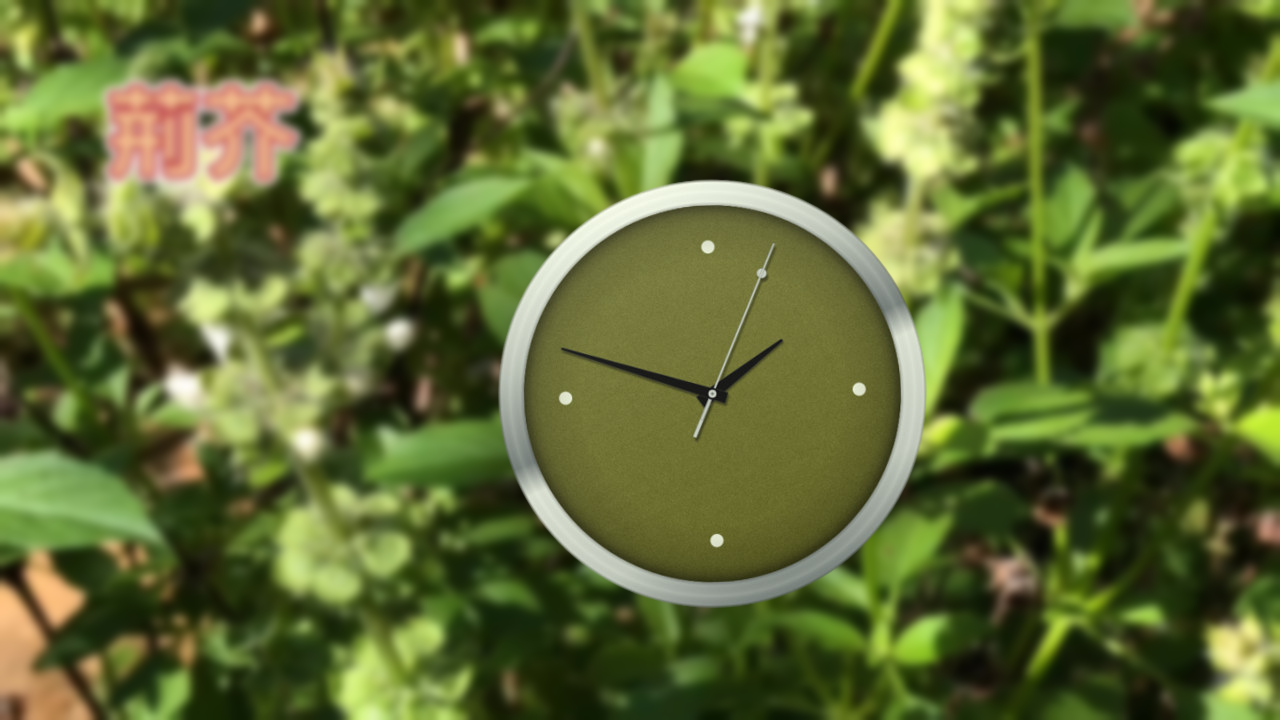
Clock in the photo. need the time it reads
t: 1:48:04
